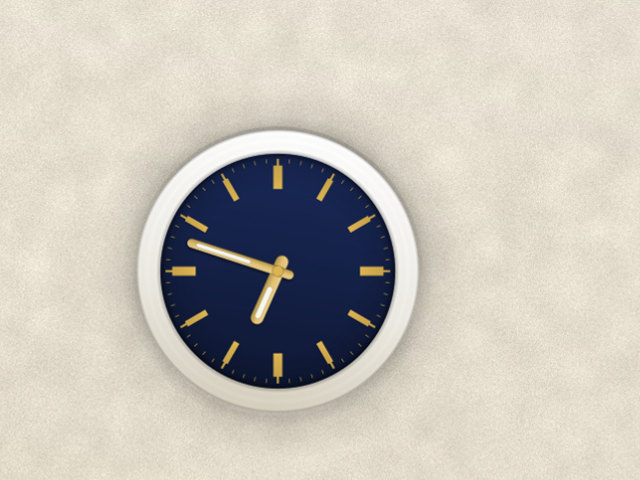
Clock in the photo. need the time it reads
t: 6:48
